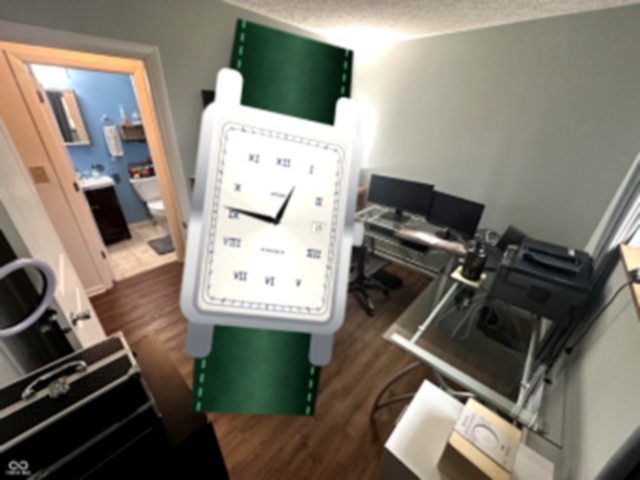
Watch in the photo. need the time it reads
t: 12:46
